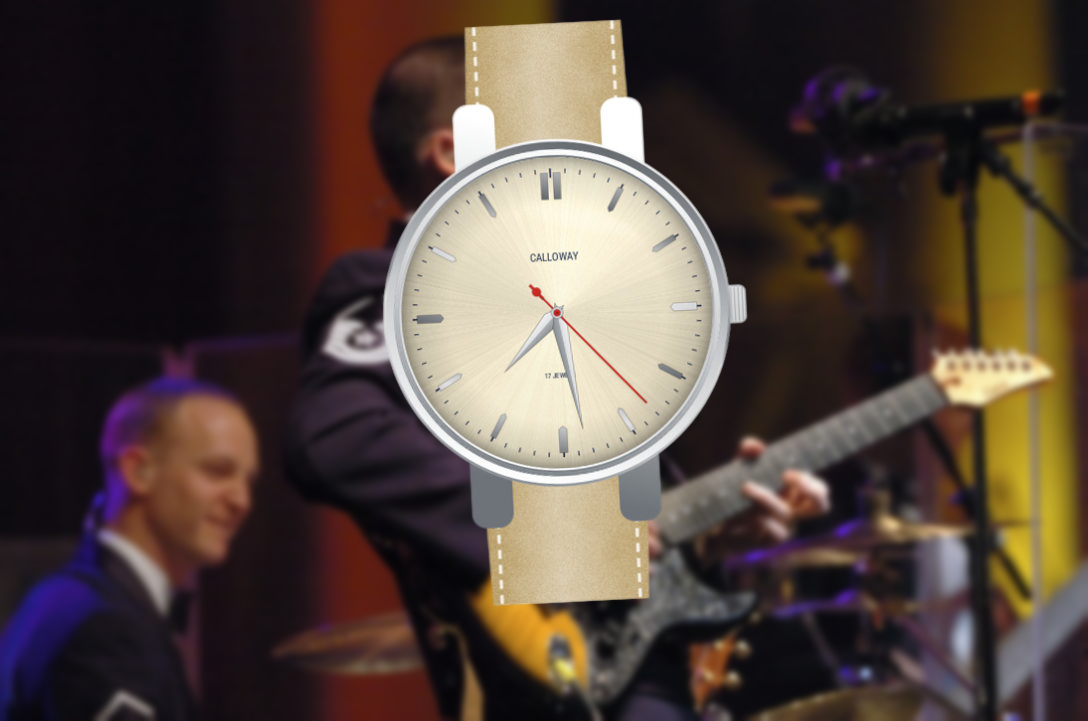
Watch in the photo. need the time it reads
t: 7:28:23
